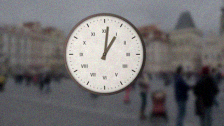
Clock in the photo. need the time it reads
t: 1:01
